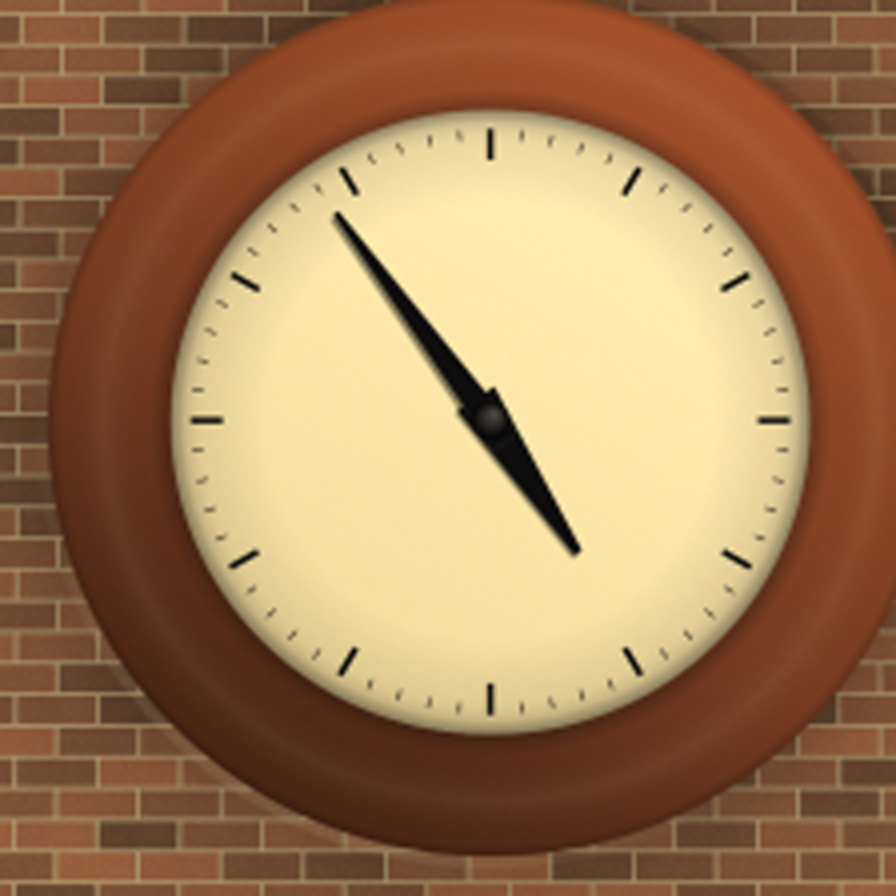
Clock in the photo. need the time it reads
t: 4:54
